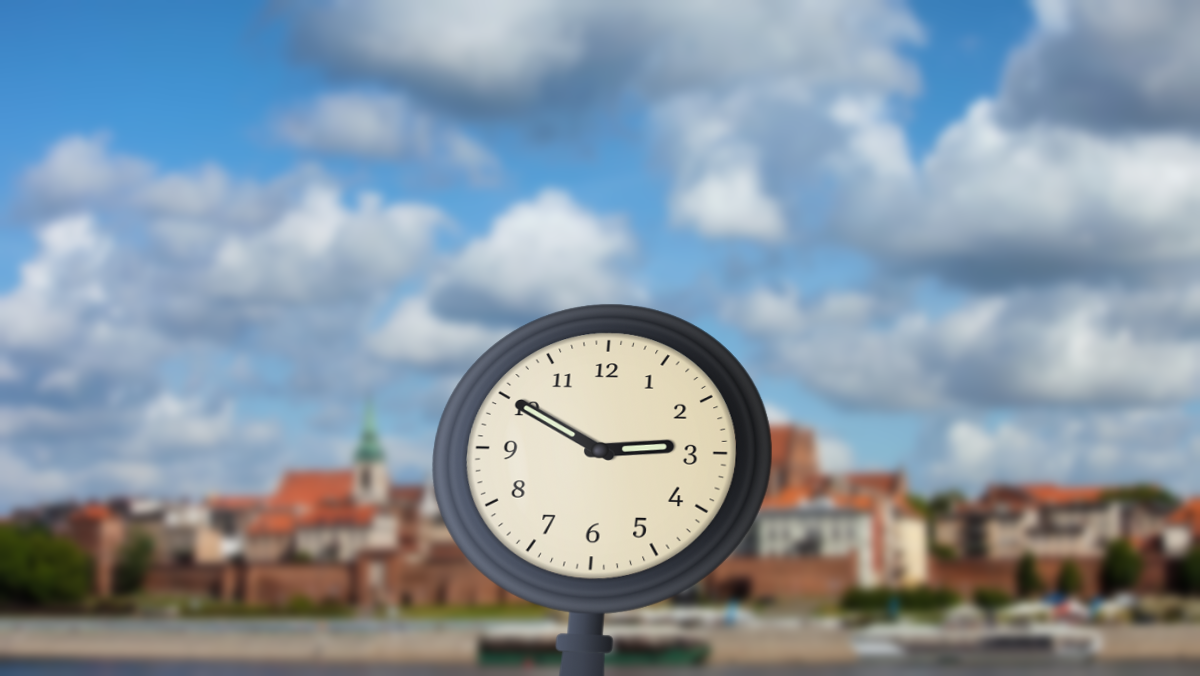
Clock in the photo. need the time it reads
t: 2:50
